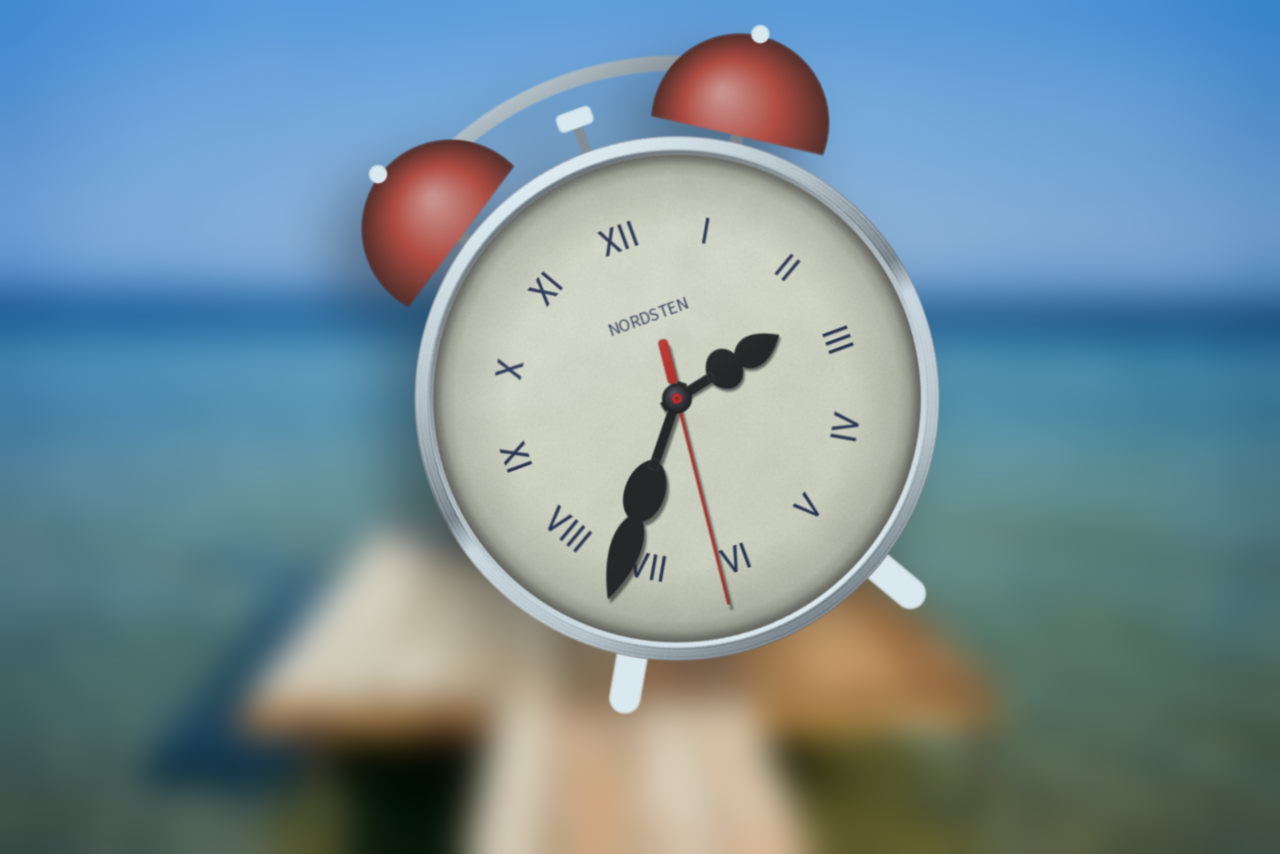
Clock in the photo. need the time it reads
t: 2:36:31
